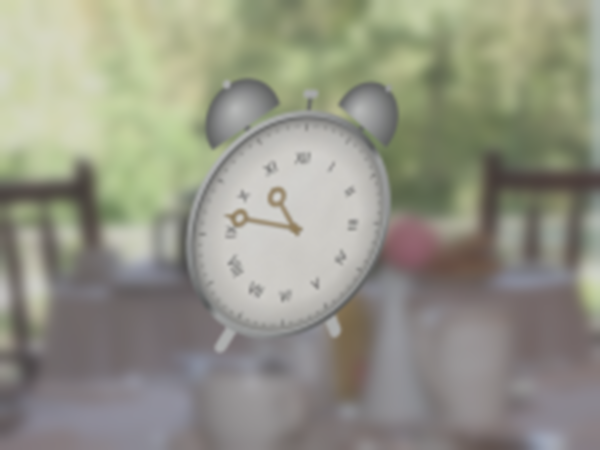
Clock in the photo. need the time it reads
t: 10:47
